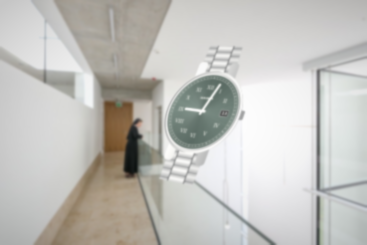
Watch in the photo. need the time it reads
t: 9:03
